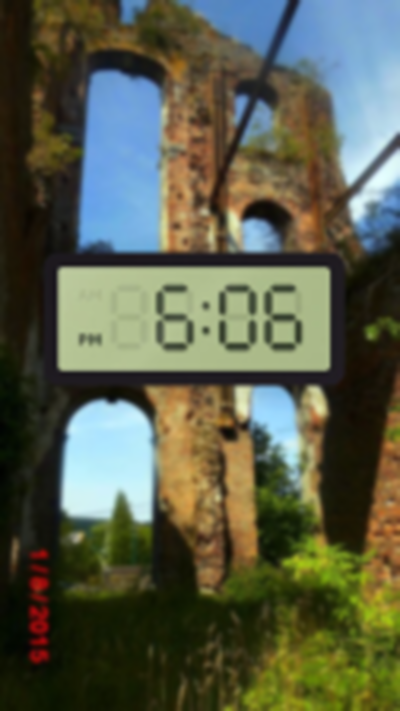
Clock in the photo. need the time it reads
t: 6:06
